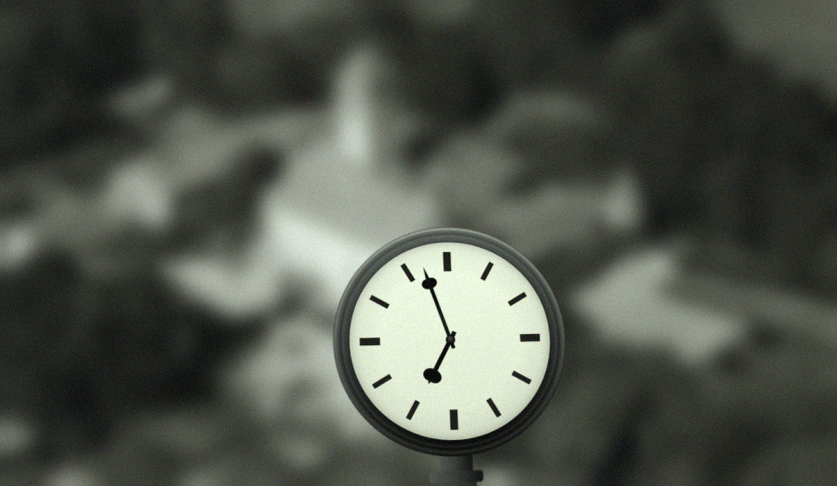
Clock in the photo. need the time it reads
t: 6:57
